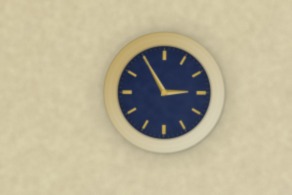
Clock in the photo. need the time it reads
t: 2:55
